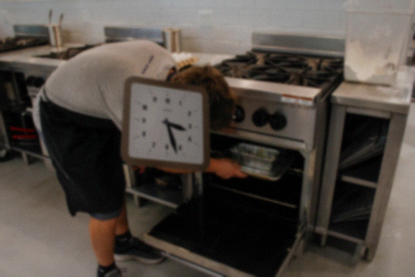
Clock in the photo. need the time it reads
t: 3:27
